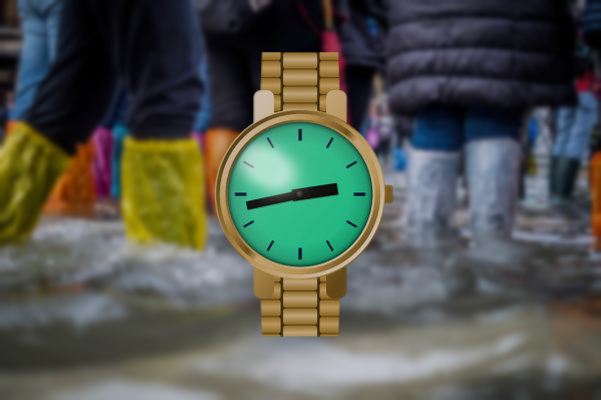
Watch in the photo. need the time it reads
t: 2:43
